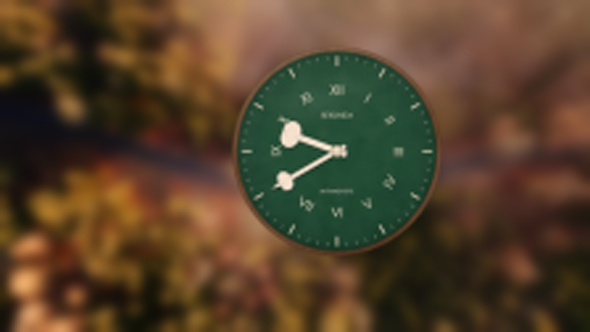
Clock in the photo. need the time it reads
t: 9:40
